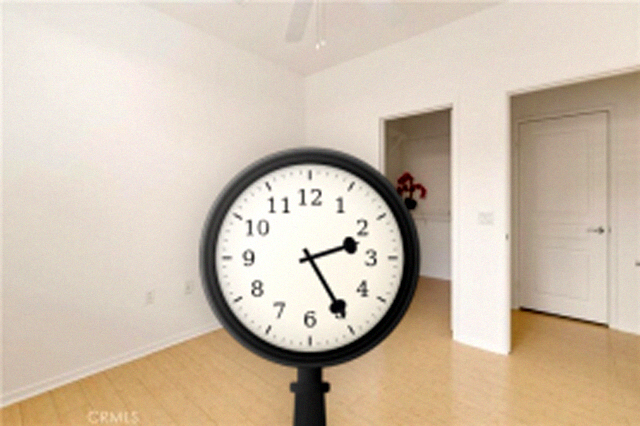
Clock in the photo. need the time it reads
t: 2:25
